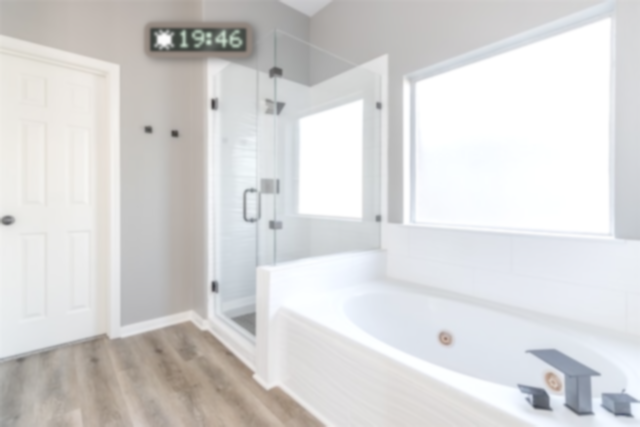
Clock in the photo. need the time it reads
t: 19:46
